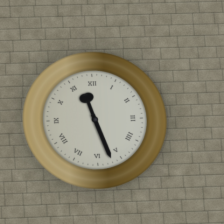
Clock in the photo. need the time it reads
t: 11:27
